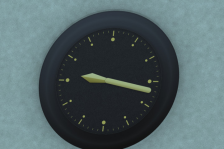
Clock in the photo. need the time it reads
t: 9:17
